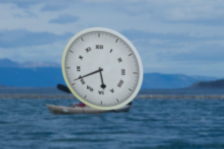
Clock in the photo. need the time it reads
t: 5:41
